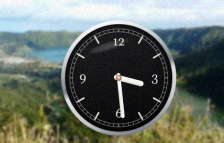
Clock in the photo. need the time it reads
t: 3:29
